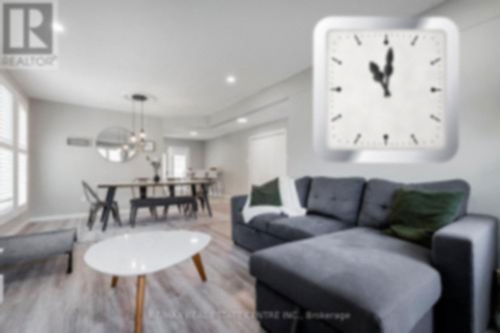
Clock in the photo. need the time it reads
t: 11:01
